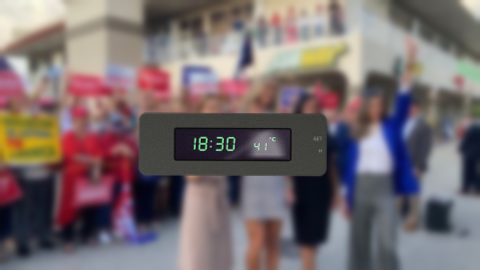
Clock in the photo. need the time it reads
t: 18:30
